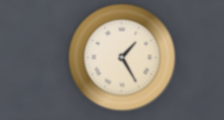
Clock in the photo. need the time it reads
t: 1:25
